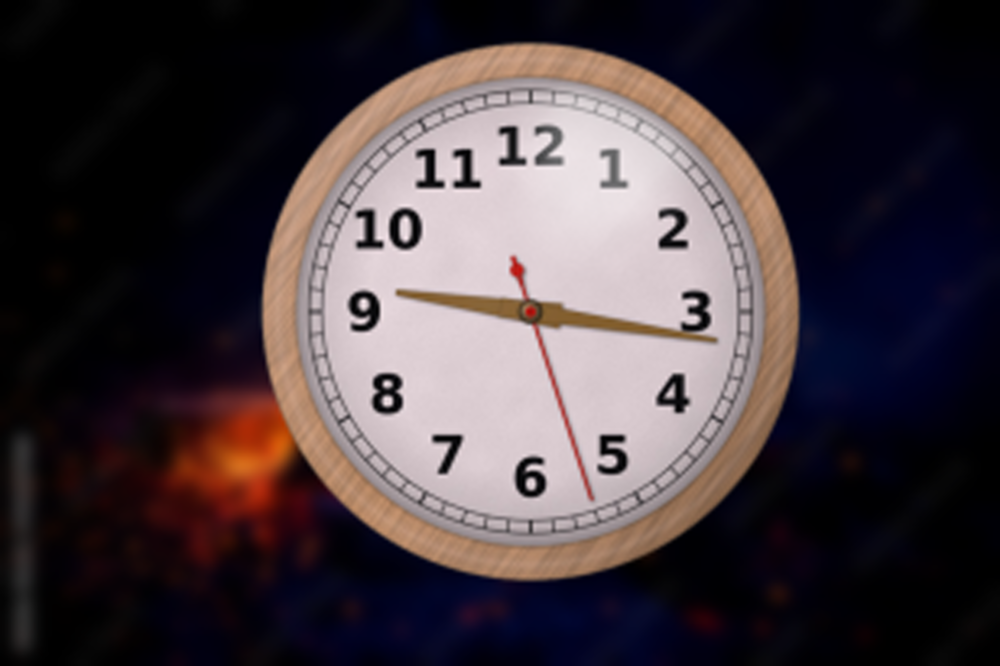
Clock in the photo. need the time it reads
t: 9:16:27
